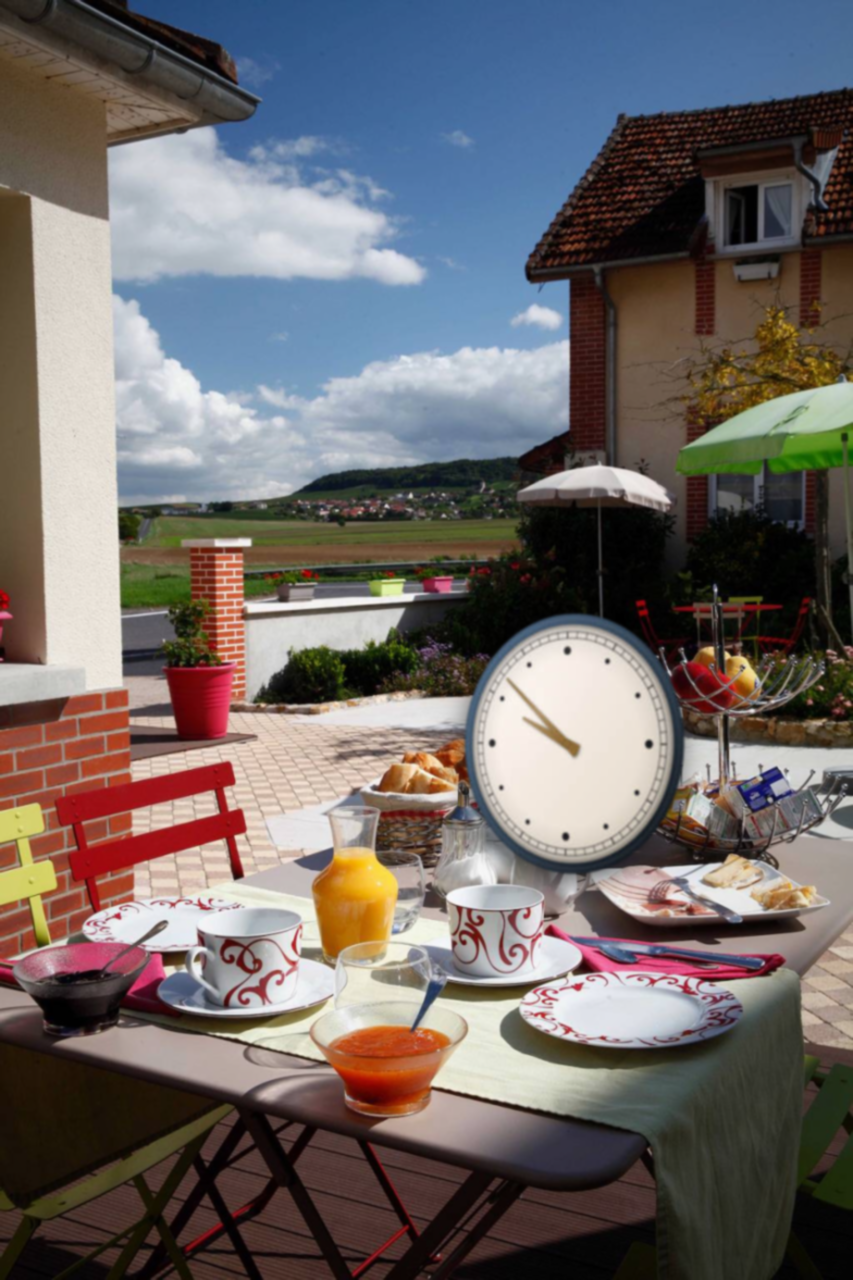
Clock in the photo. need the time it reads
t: 9:52
